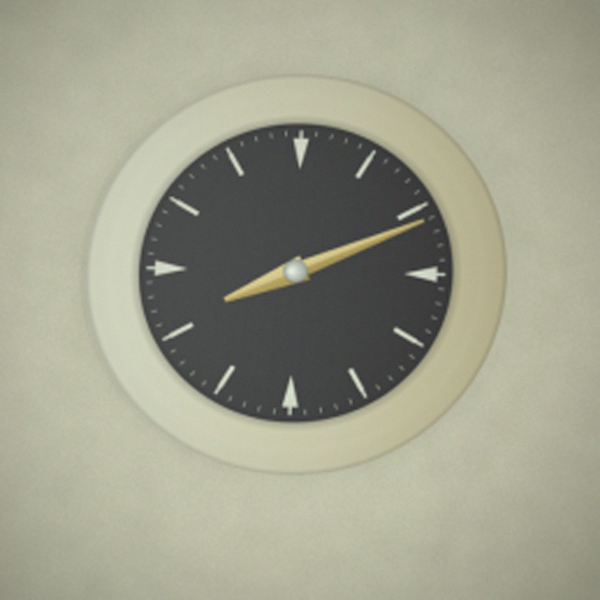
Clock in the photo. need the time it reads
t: 8:11
